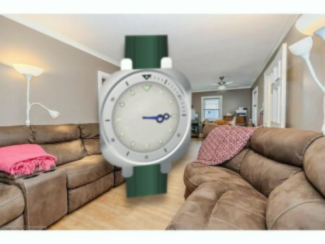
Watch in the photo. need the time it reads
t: 3:15
